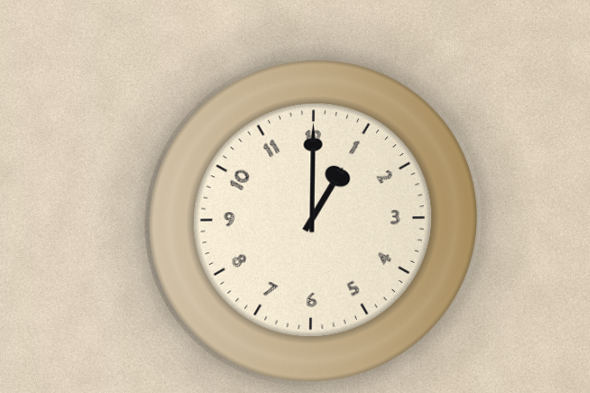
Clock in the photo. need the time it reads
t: 1:00
